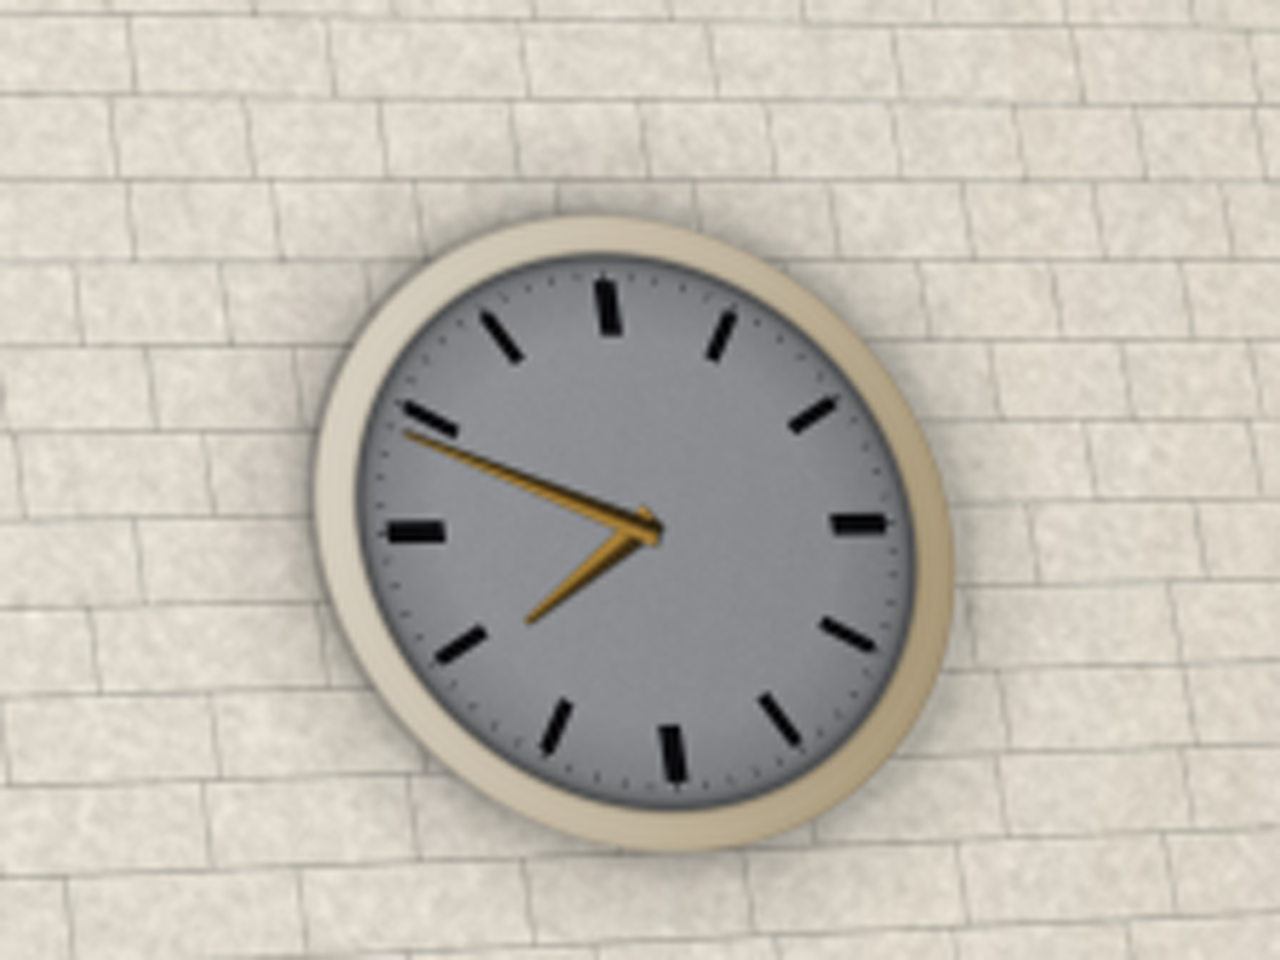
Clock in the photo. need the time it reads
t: 7:49
